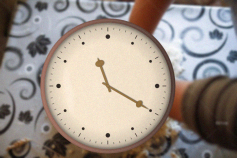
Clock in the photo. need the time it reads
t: 11:20
